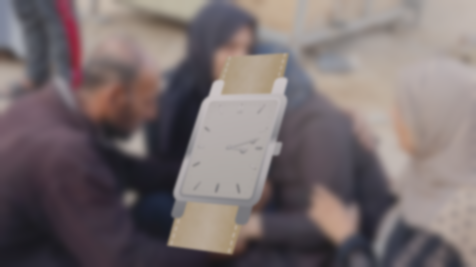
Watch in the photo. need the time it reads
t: 3:12
